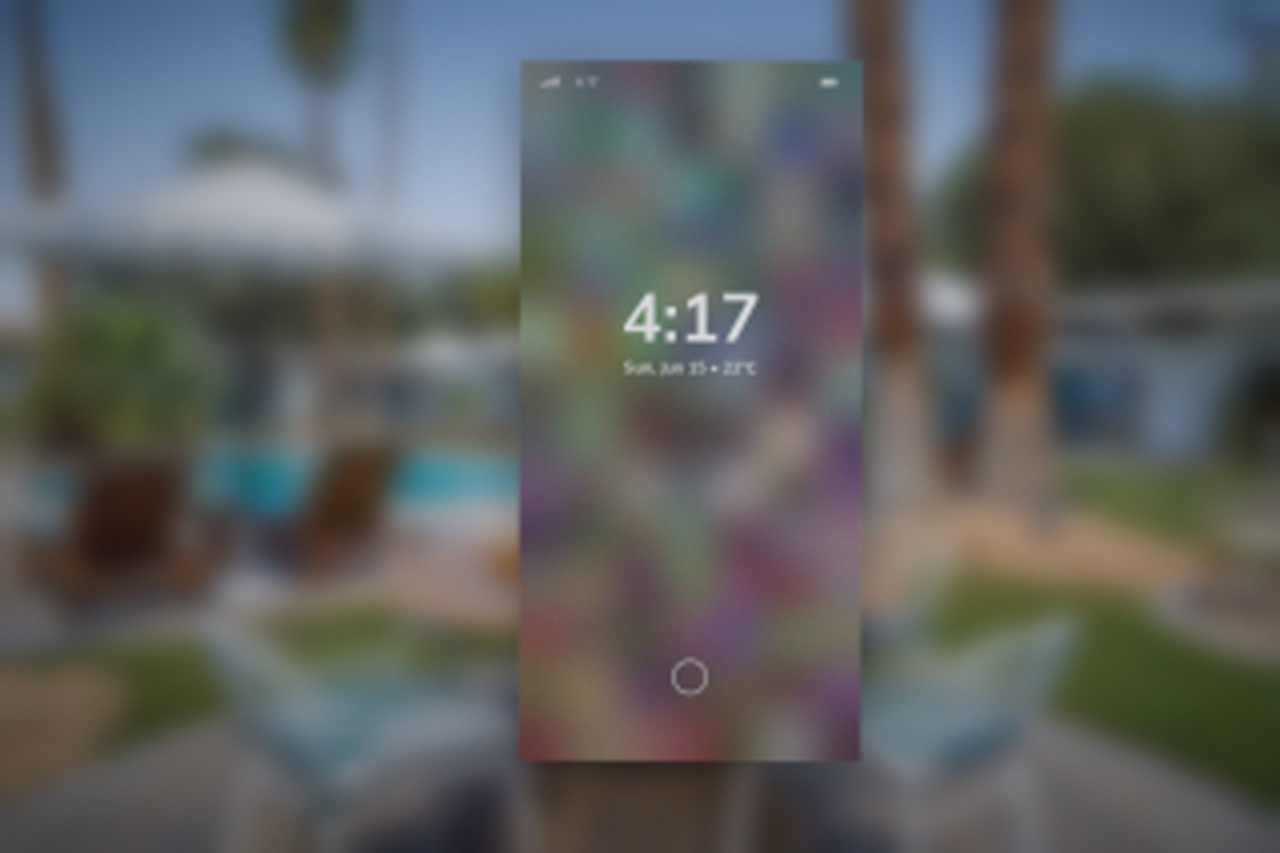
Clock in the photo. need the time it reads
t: 4:17
